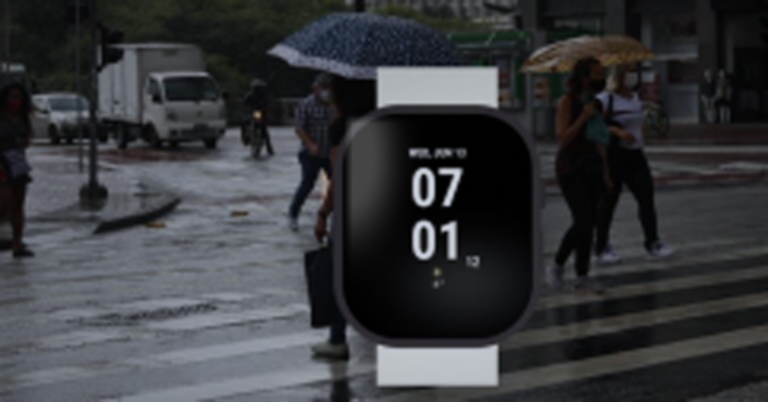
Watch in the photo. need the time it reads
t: 7:01
